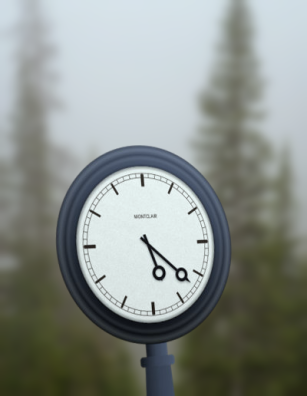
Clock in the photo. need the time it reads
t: 5:22
